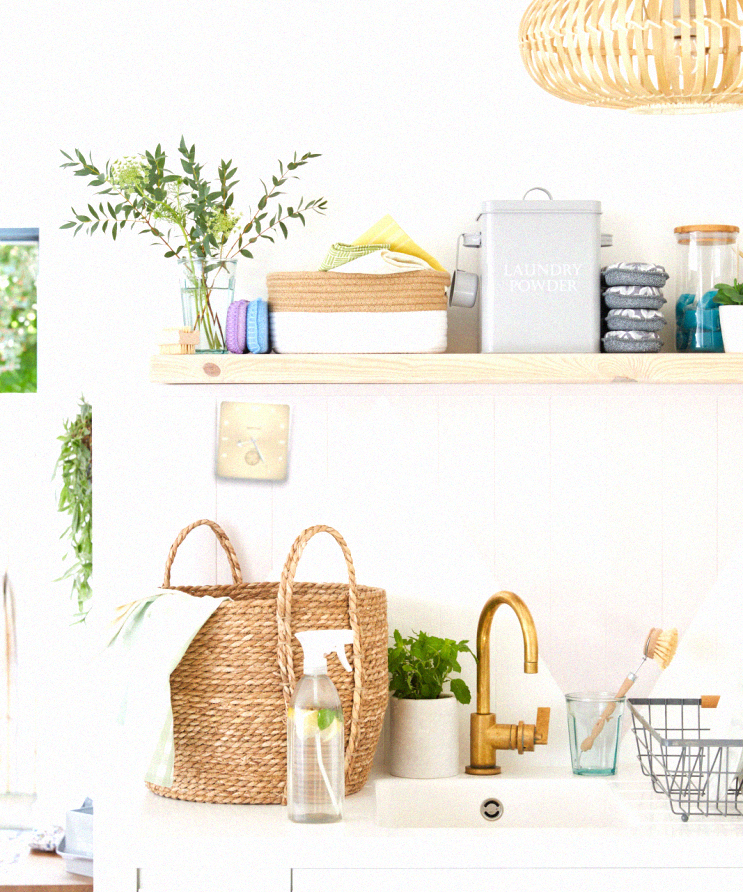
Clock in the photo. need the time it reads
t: 8:25
